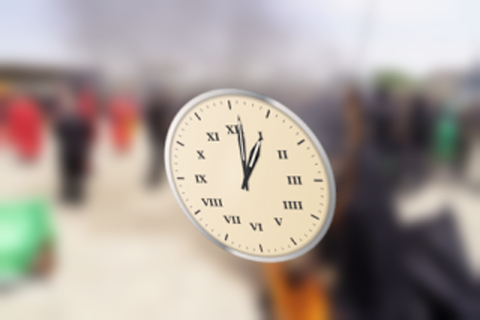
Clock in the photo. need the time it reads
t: 1:01
